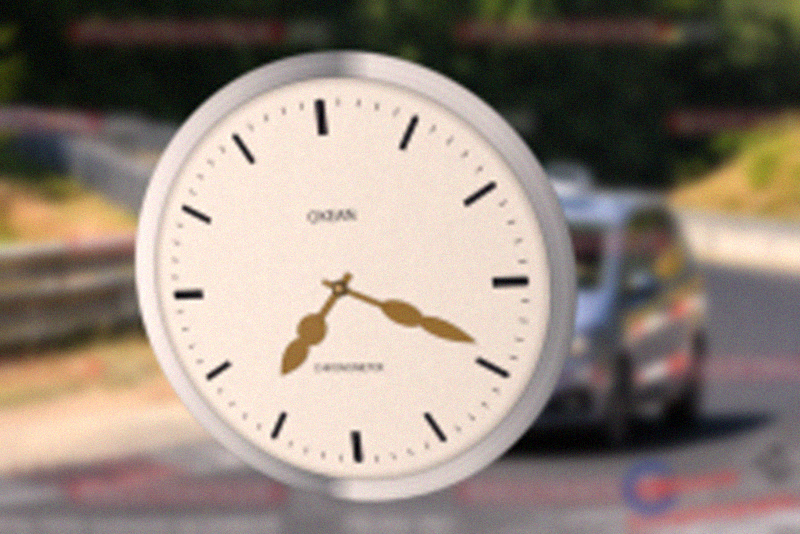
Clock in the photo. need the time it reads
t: 7:19
